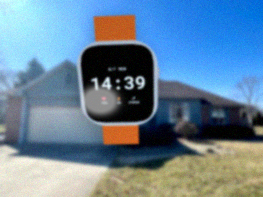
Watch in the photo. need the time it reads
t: 14:39
